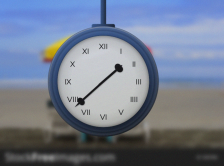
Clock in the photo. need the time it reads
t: 1:38
